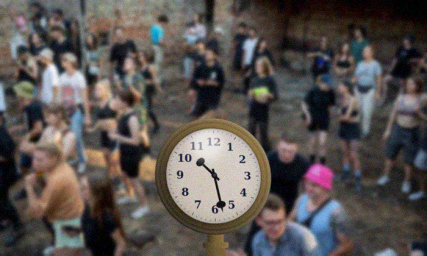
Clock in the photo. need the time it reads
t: 10:28
